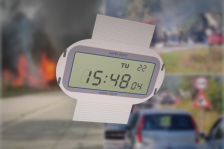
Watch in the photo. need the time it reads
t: 15:48:04
